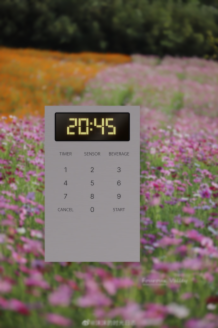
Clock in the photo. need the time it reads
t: 20:45
